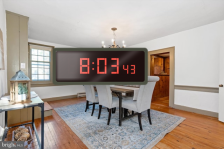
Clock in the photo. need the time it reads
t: 8:03:43
